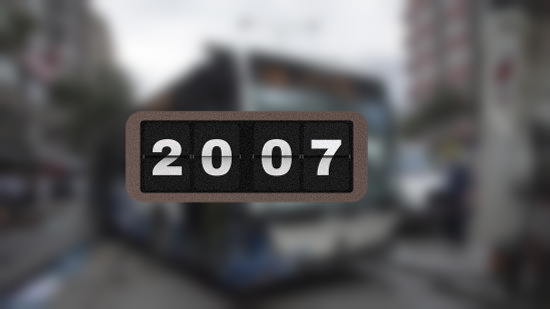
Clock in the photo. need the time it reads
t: 20:07
